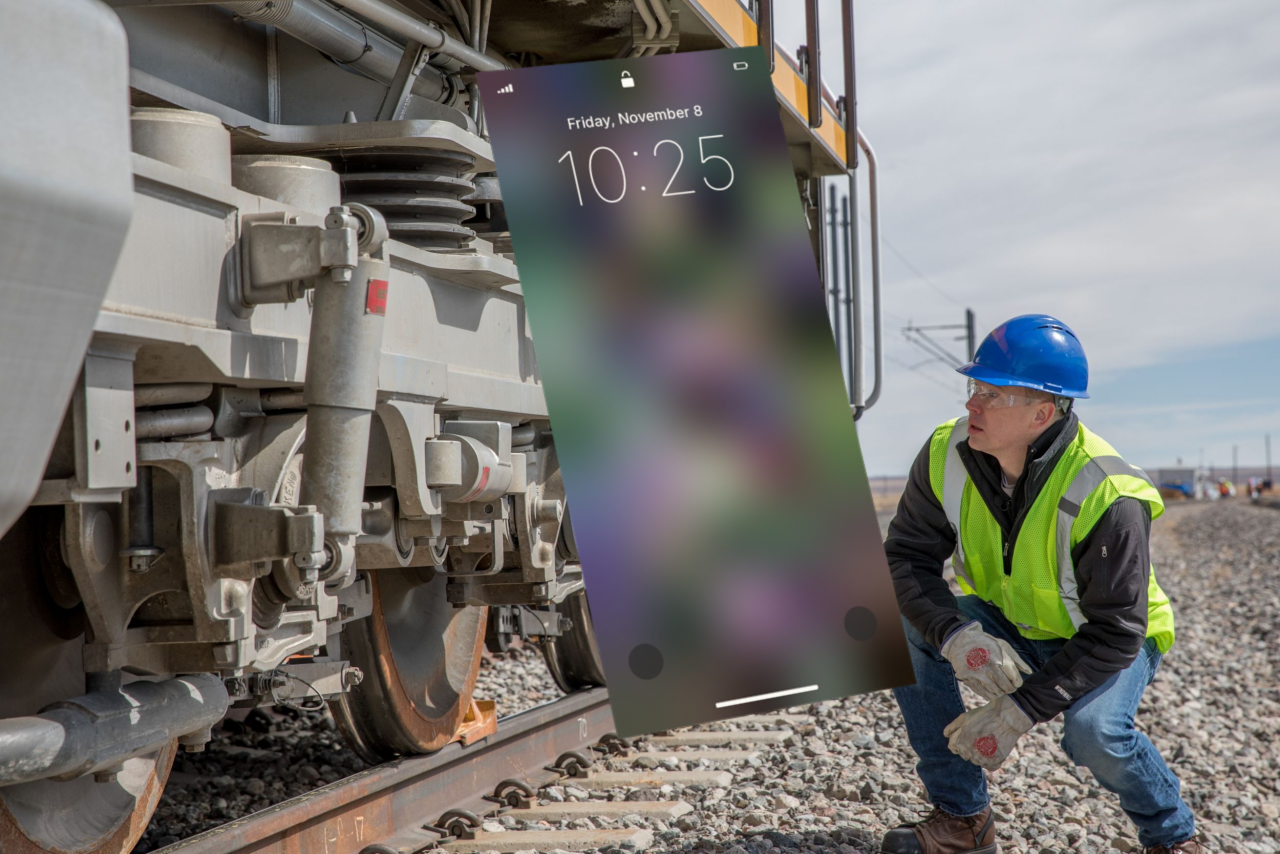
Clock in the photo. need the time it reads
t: 10:25
